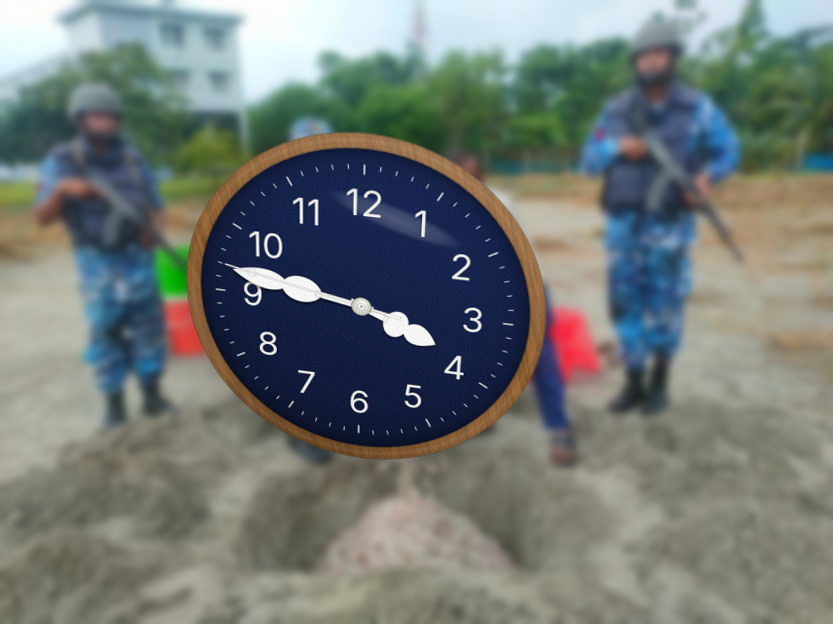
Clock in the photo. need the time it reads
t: 3:46:47
